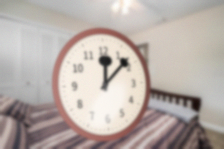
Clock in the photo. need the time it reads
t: 12:08
